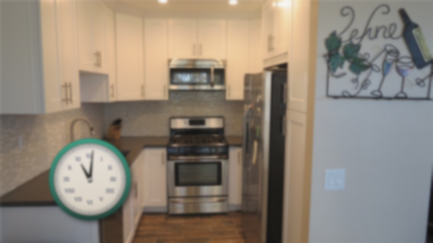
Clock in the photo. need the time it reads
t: 11:01
